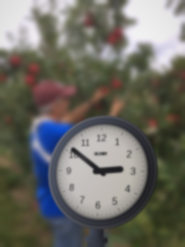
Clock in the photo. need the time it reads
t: 2:51
